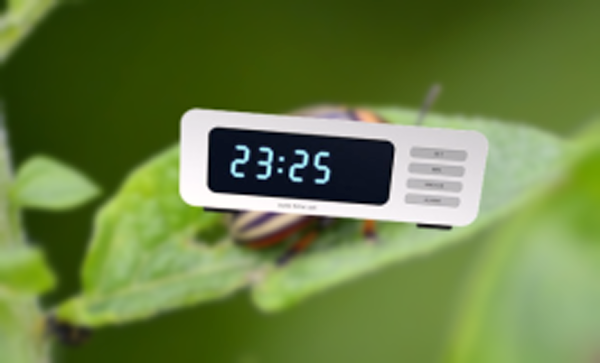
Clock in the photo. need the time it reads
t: 23:25
